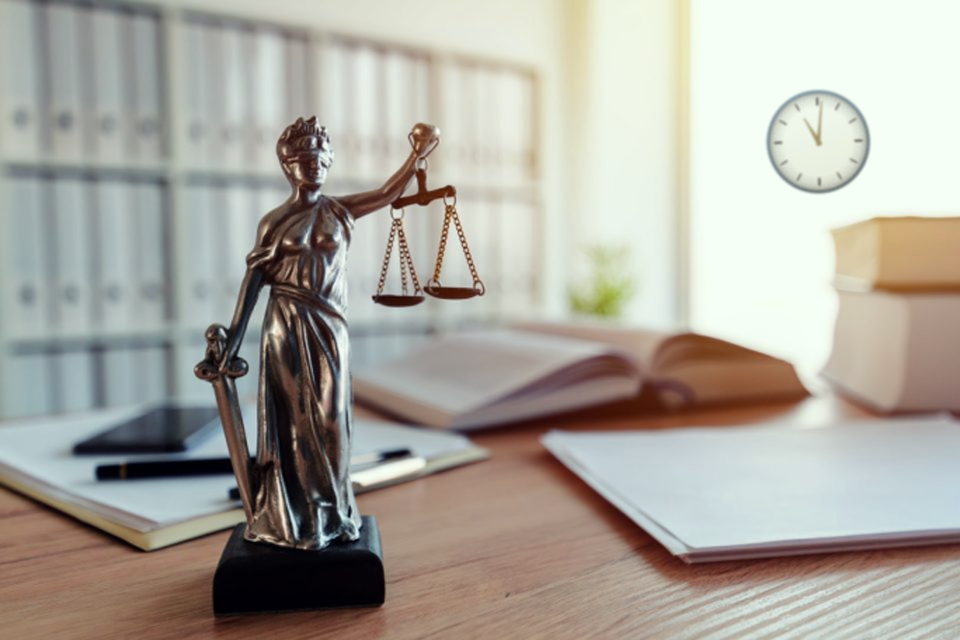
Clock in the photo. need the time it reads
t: 11:01
